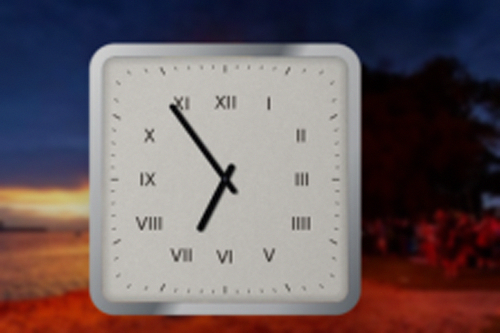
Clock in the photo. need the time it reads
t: 6:54
